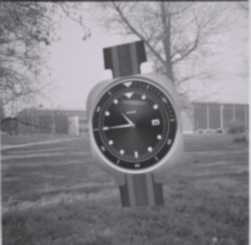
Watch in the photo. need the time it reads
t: 10:45
